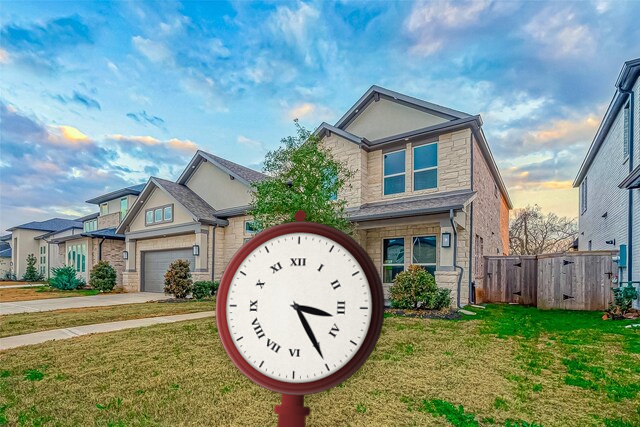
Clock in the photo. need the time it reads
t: 3:25
